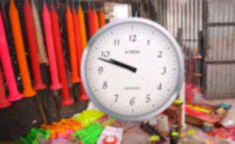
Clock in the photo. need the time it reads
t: 9:48
